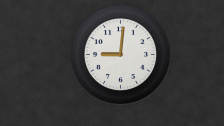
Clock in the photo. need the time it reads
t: 9:01
